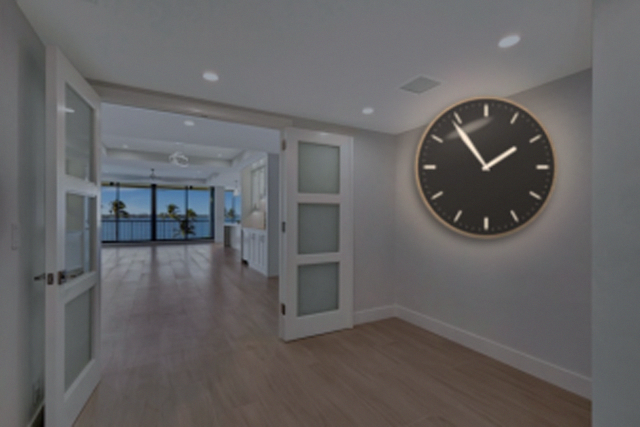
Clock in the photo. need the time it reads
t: 1:54
